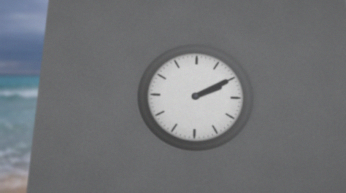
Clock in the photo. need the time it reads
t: 2:10
